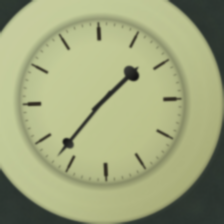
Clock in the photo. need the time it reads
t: 1:37
